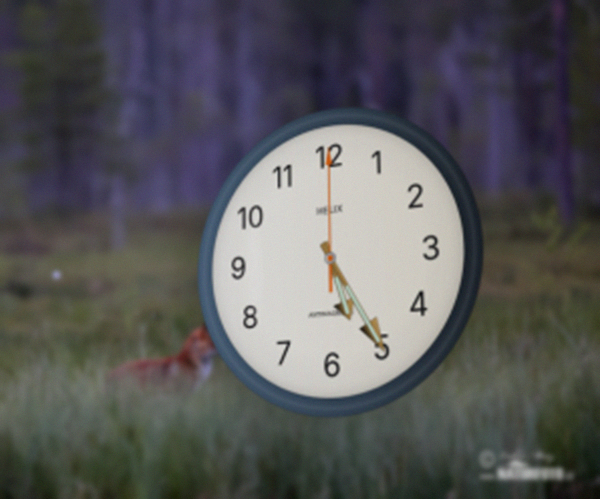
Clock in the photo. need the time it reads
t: 5:25:00
